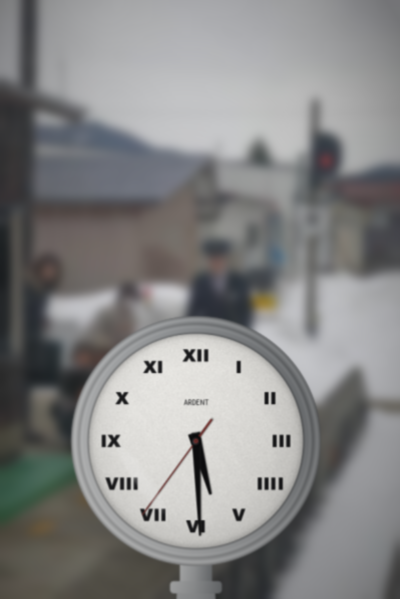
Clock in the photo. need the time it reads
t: 5:29:36
